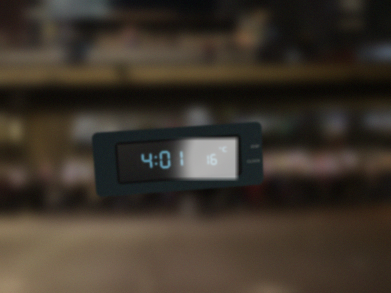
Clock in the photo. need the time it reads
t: 4:01
